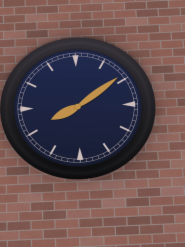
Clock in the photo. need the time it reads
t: 8:09
